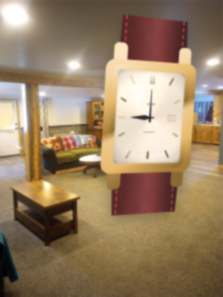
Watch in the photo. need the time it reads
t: 9:00
